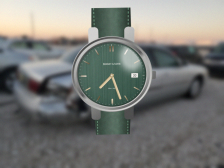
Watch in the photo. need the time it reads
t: 7:27
